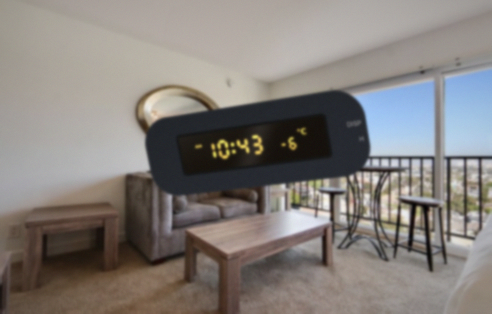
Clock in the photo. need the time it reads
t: 10:43
